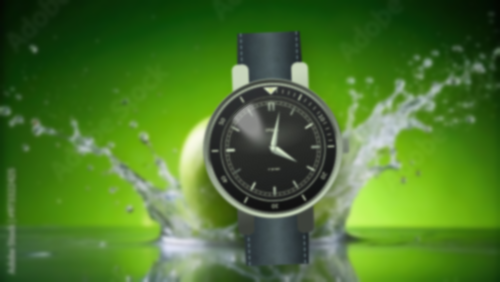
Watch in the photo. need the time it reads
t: 4:02
